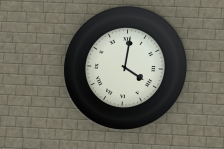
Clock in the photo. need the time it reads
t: 4:01
